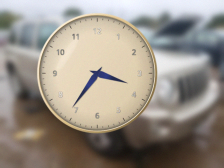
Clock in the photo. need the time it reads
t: 3:36
